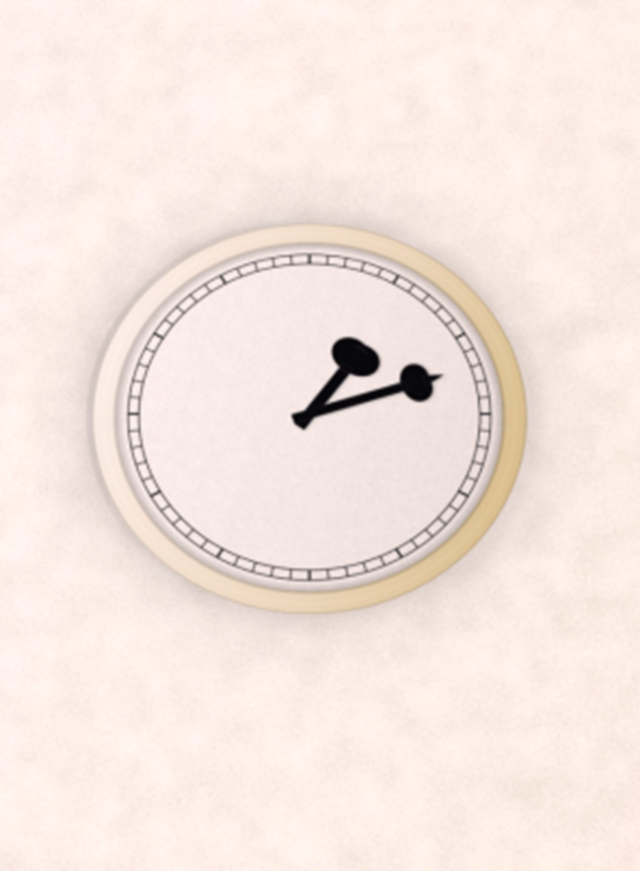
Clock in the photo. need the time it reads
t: 1:12
